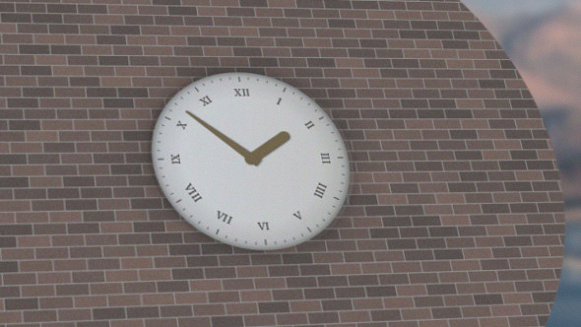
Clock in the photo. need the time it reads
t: 1:52
